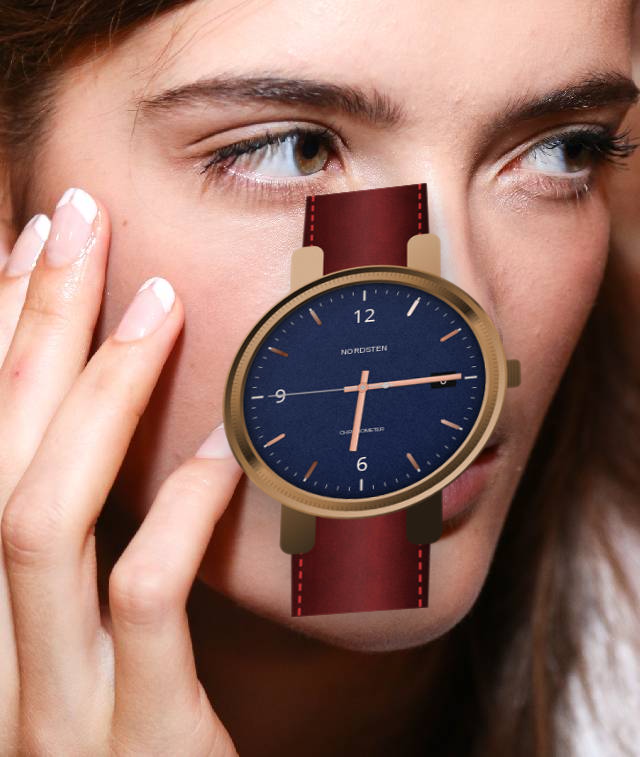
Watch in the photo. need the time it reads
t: 6:14:45
